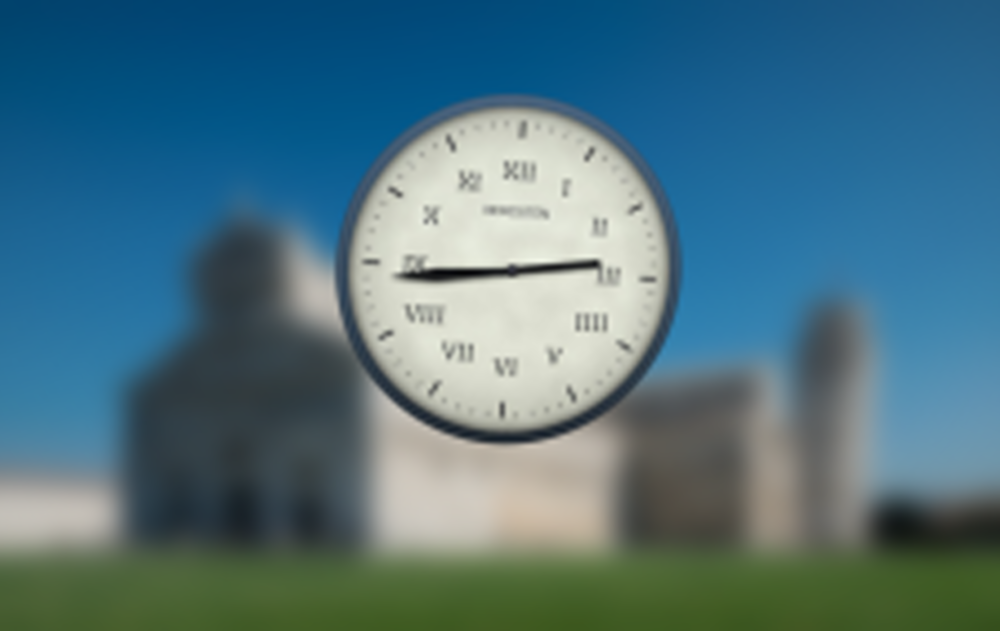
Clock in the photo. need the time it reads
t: 2:44
